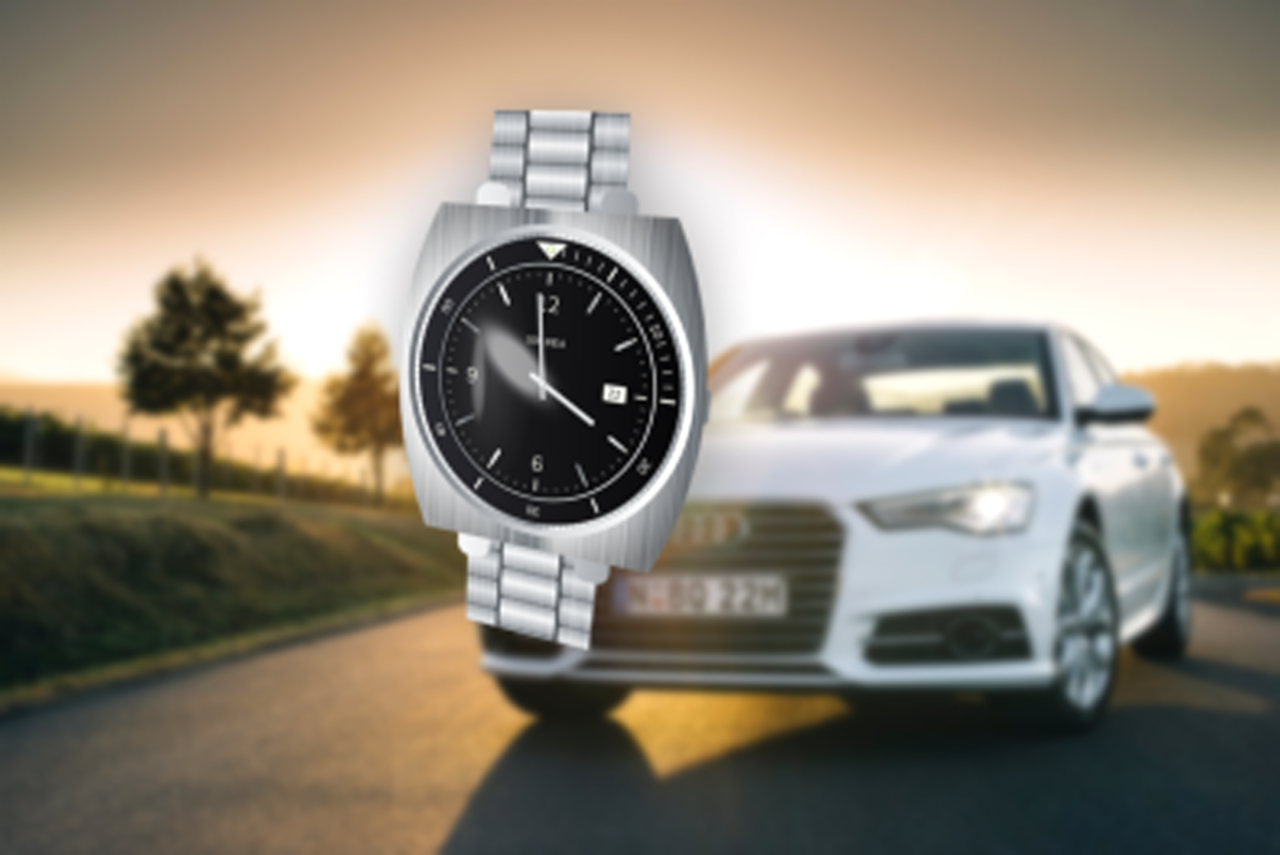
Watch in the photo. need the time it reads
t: 3:59
